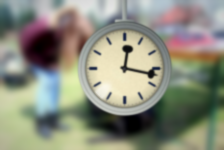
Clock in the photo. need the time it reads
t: 12:17
